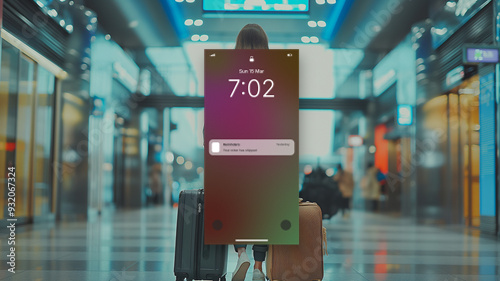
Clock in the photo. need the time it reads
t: 7:02
